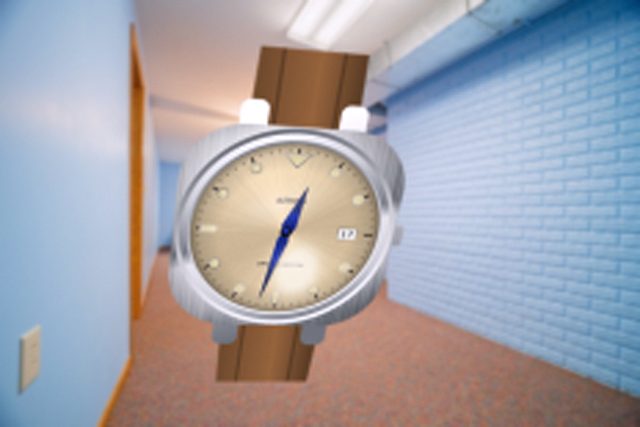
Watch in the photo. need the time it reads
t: 12:32
